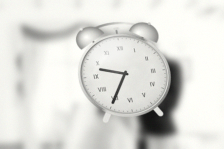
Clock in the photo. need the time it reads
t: 9:35
